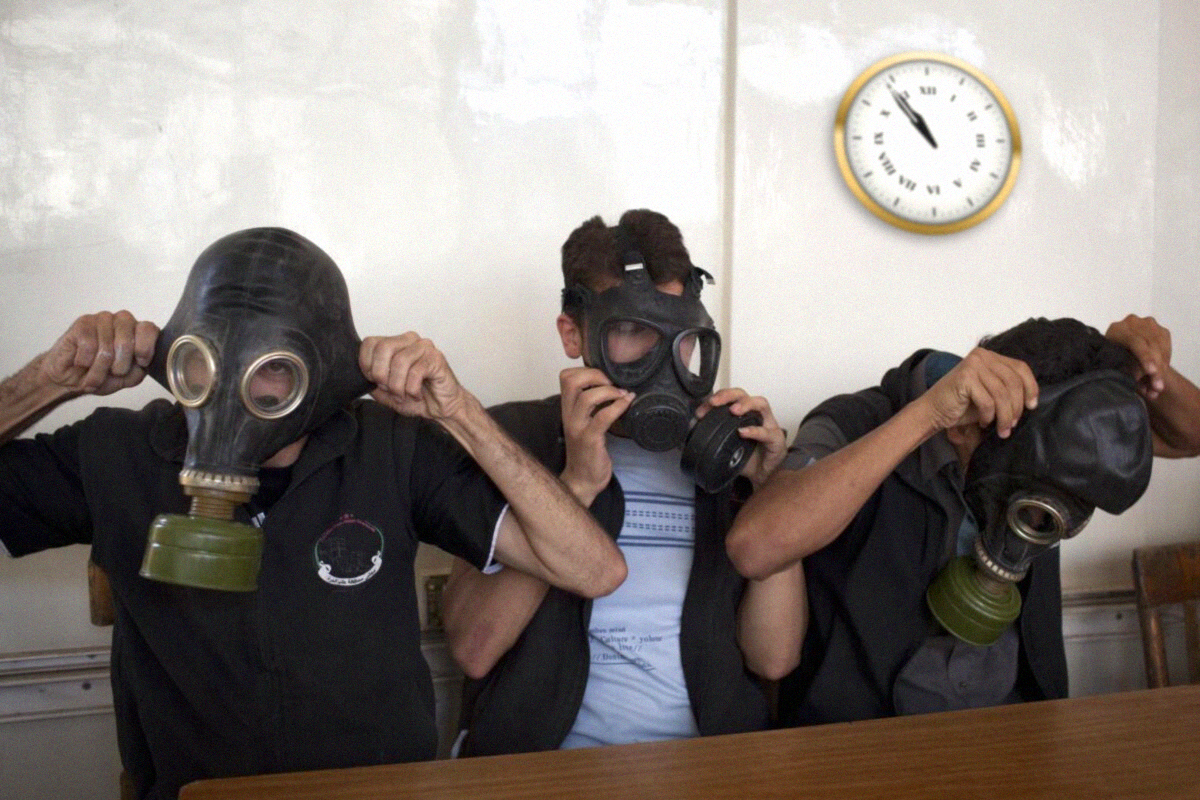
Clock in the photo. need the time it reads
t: 10:54
